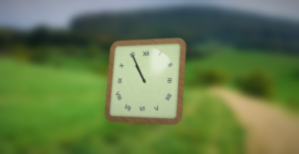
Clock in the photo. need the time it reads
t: 10:55
